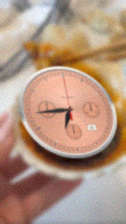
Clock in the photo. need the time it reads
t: 6:44
